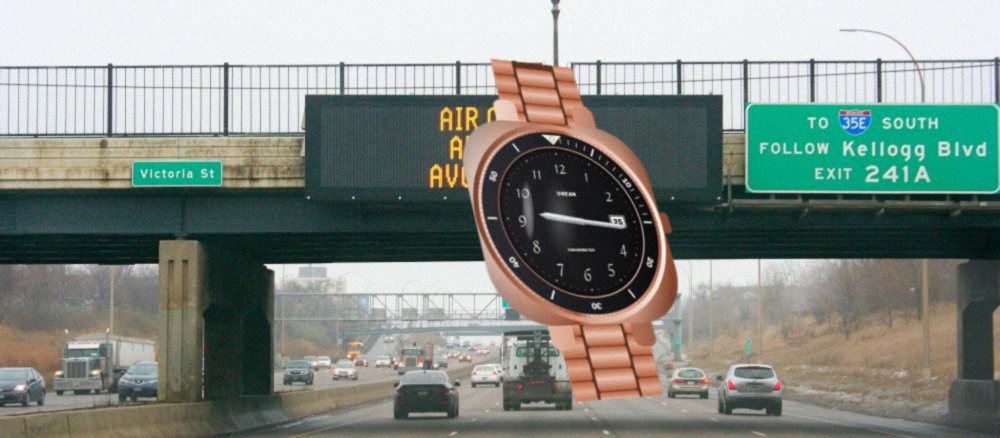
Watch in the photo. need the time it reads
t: 9:16
